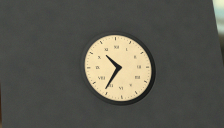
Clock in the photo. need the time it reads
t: 10:36
